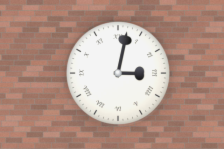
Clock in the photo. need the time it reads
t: 3:02
